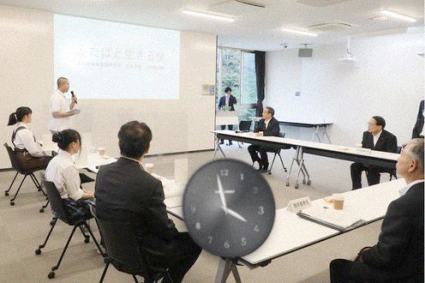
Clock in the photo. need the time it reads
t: 3:58
